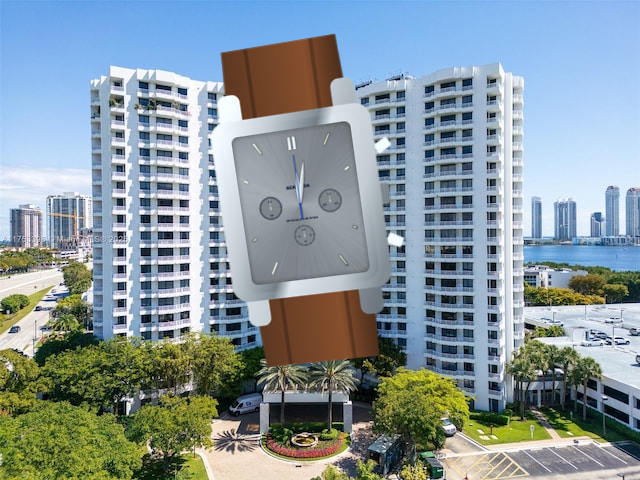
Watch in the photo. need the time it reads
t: 12:02
